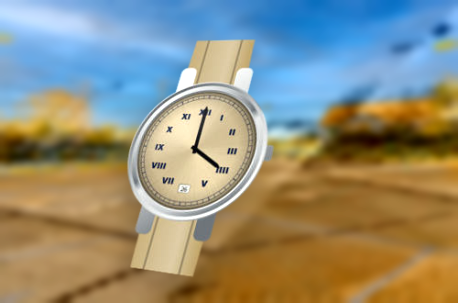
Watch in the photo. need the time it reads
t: 4:00
